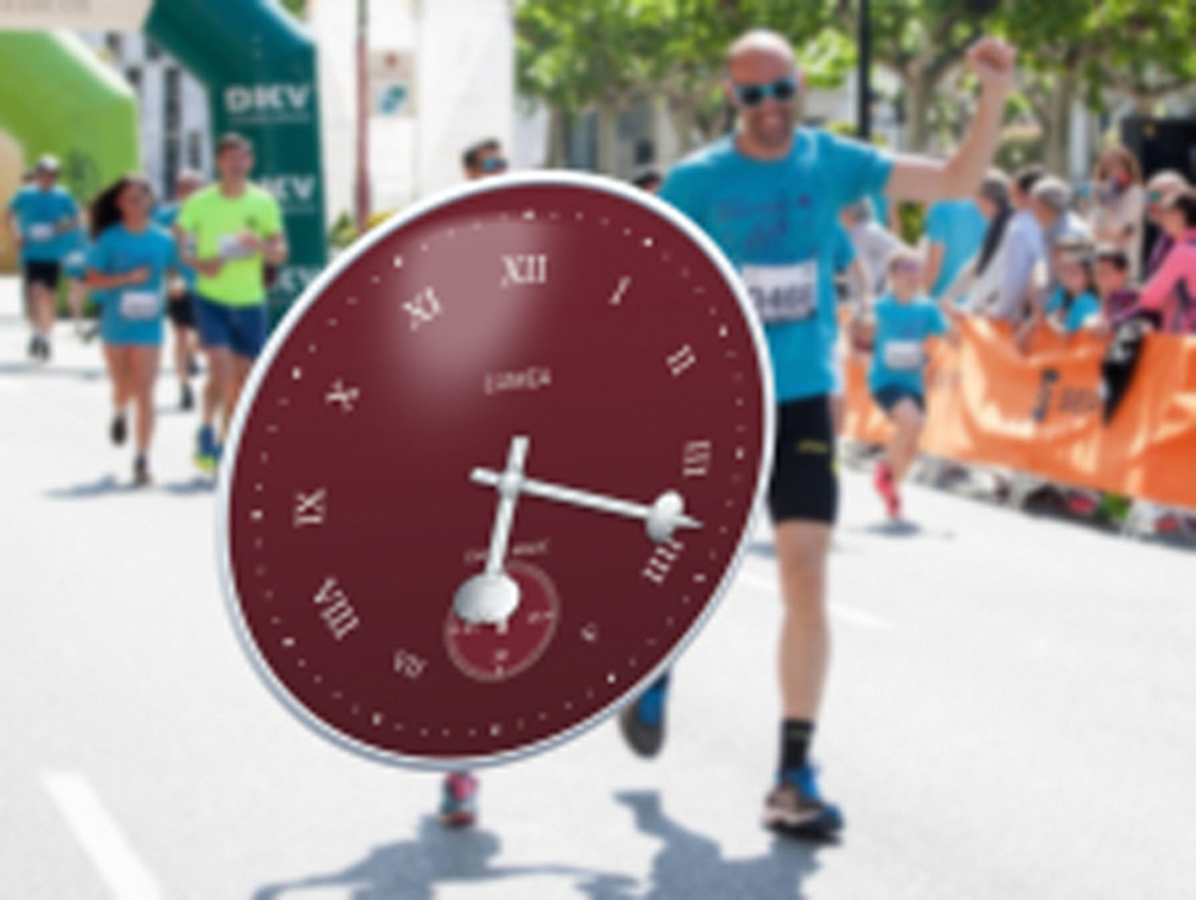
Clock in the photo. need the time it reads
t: 6:18
